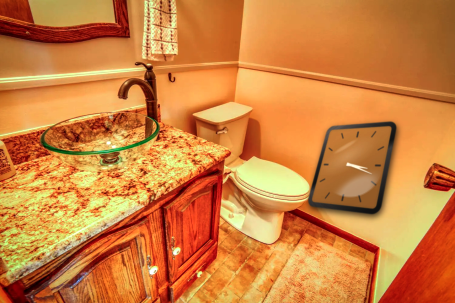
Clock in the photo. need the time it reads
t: 3:18
